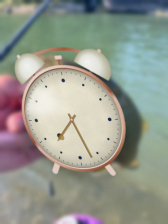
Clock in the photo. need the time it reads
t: 7:27
